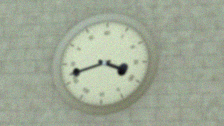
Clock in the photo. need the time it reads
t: 3:42
